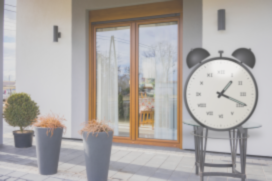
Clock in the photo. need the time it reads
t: 1:19
